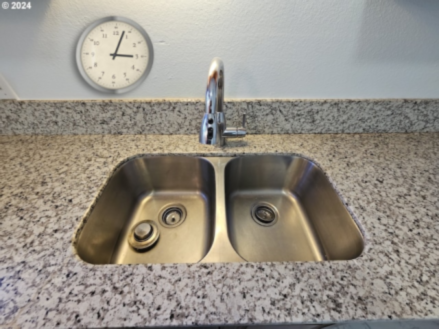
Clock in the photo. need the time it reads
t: 3:03
